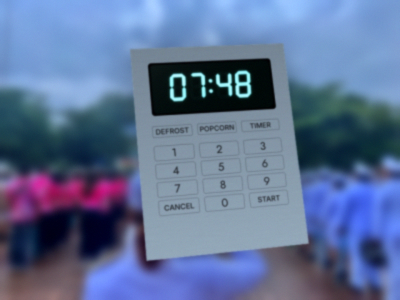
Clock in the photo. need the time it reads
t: 7:48
